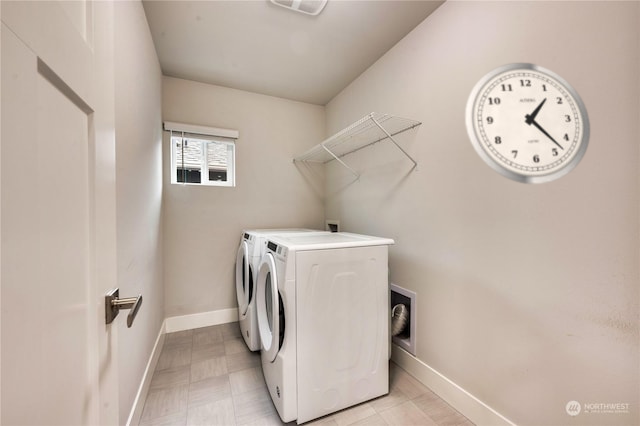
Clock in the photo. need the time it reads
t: 1:23
